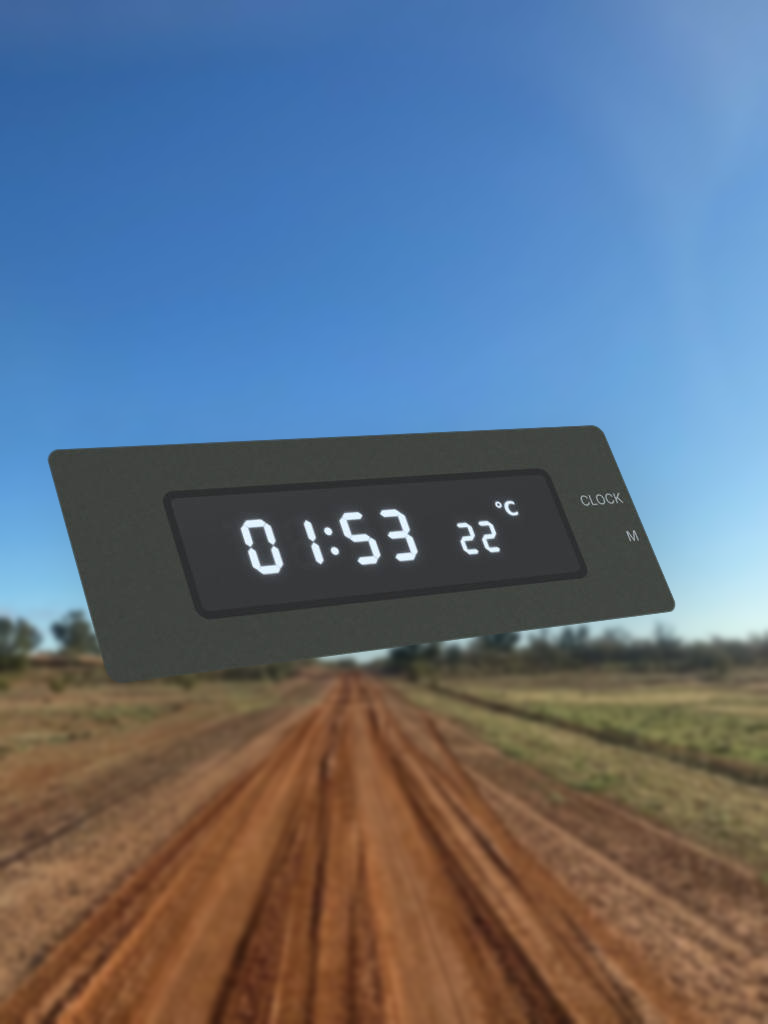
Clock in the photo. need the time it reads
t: 1:53
